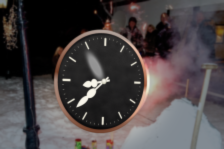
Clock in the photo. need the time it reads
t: 8:38
